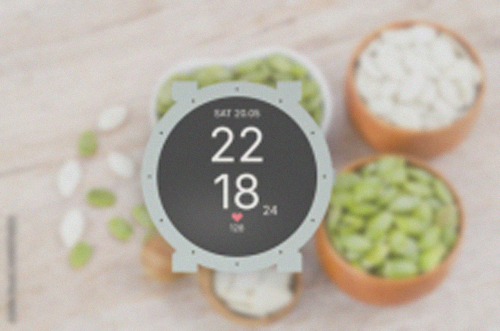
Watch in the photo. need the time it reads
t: 22:18
